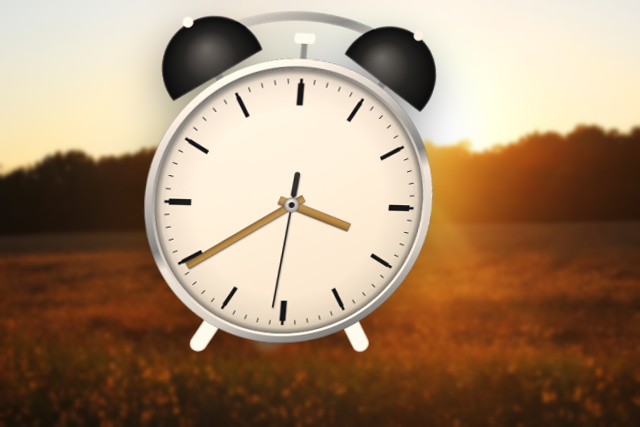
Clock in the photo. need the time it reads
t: 3:39:31
